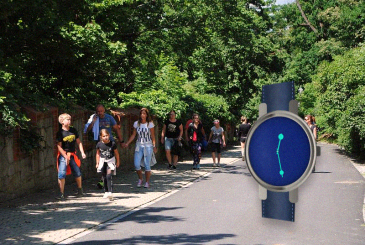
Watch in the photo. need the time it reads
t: 12:28
